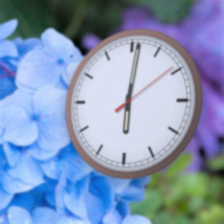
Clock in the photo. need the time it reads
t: 6:01:09
